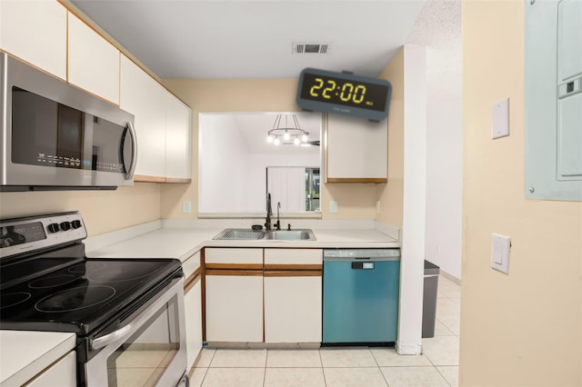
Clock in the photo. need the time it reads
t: 22:00
